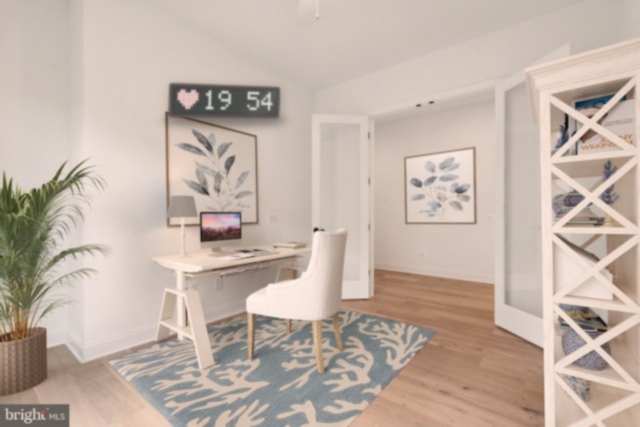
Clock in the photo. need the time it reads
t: 19:54
